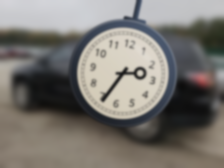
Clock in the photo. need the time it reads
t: 2:34
